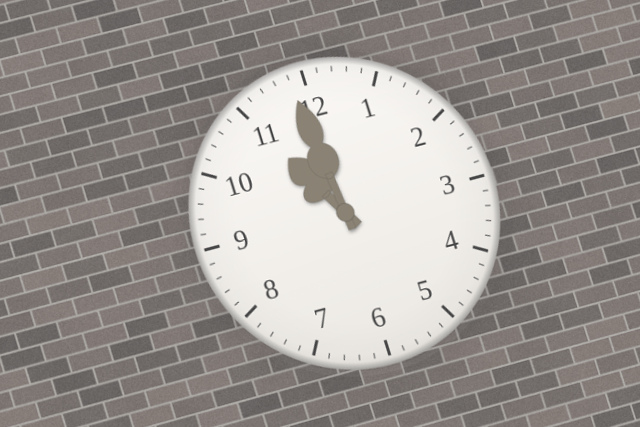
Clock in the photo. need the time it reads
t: 10:59
